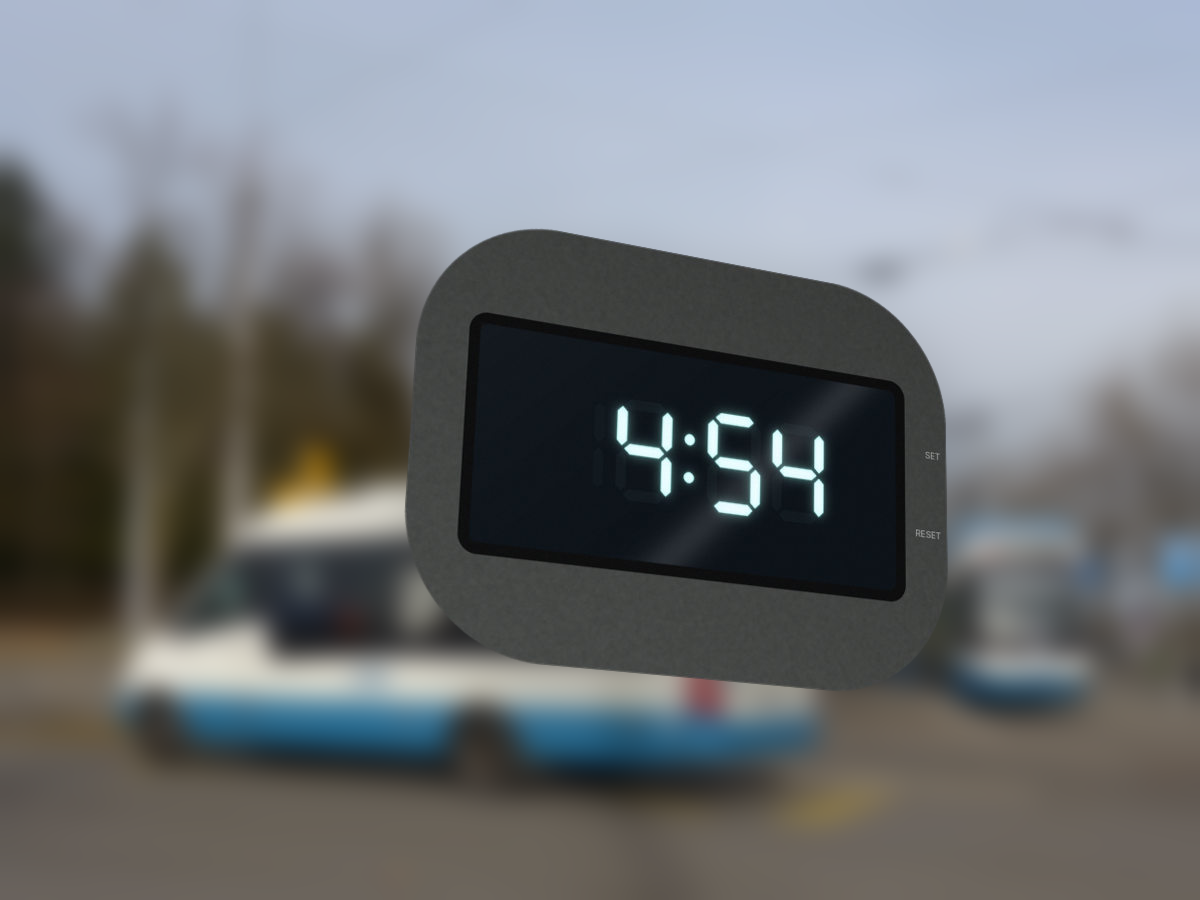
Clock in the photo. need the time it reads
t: 4:54
